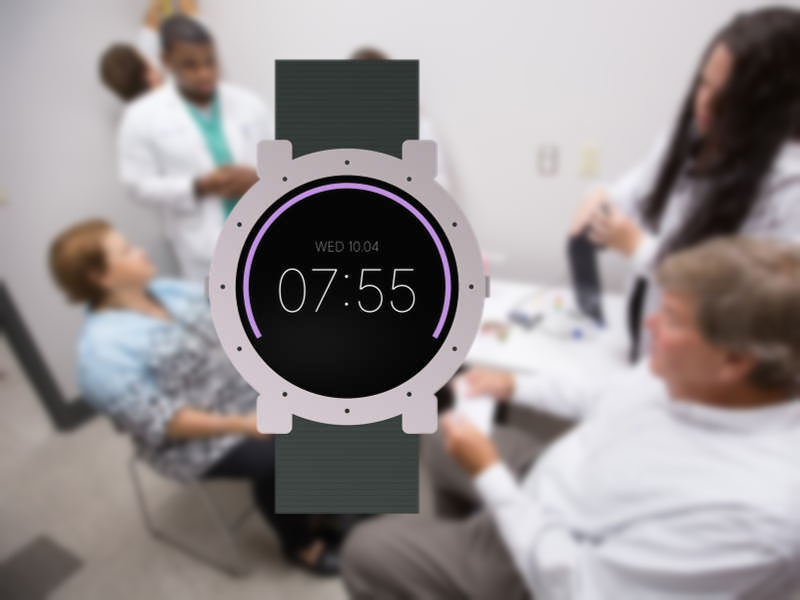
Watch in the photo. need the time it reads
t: 7:55
